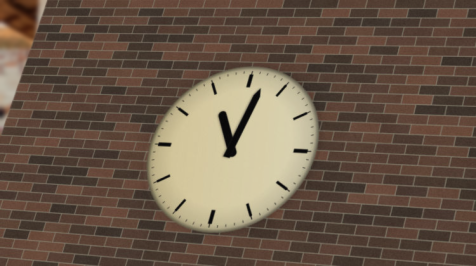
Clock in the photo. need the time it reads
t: 11:02
